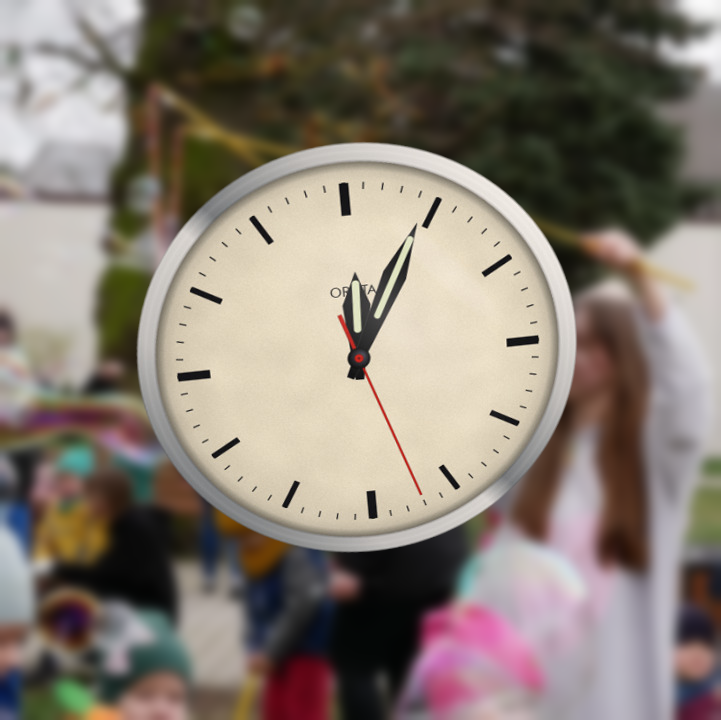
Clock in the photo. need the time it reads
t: 12:04:27
